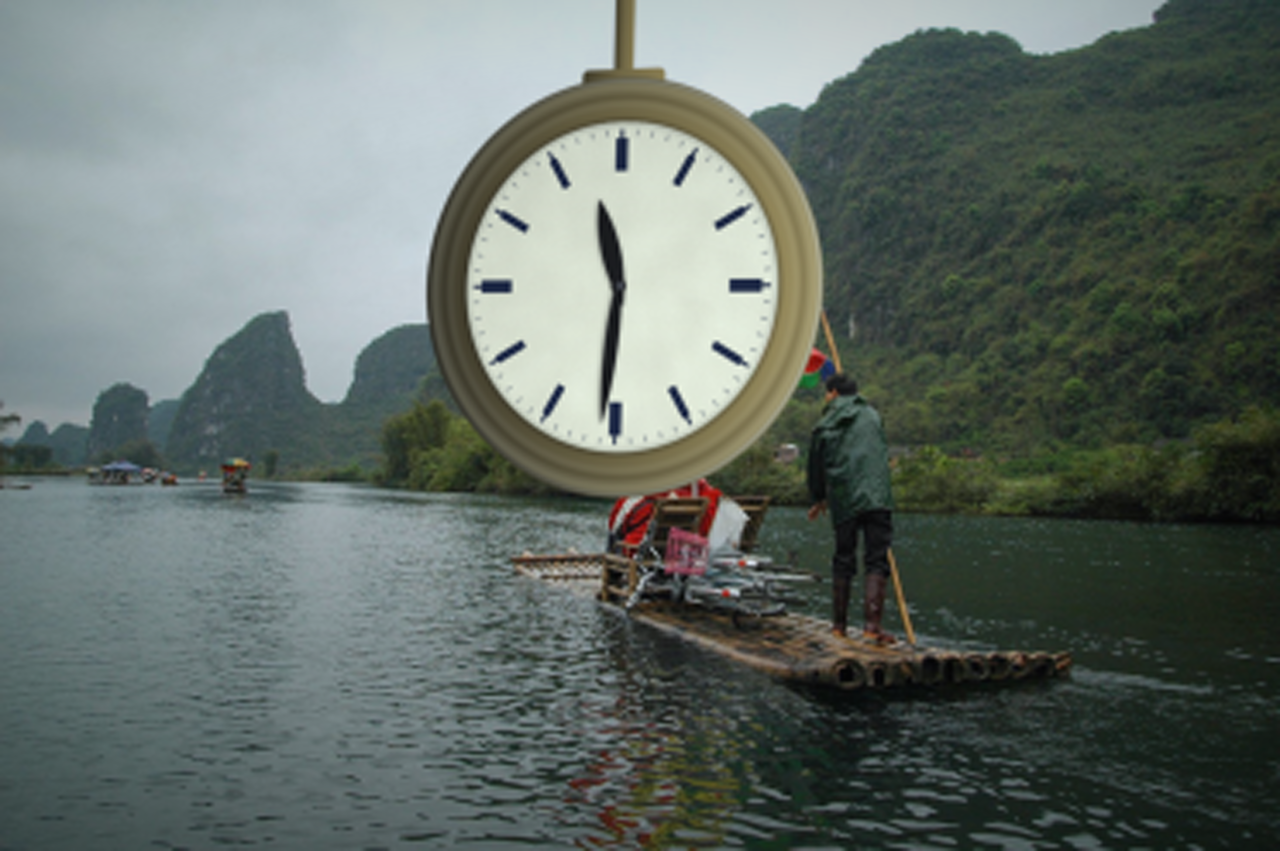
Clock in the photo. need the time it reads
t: 11:31
